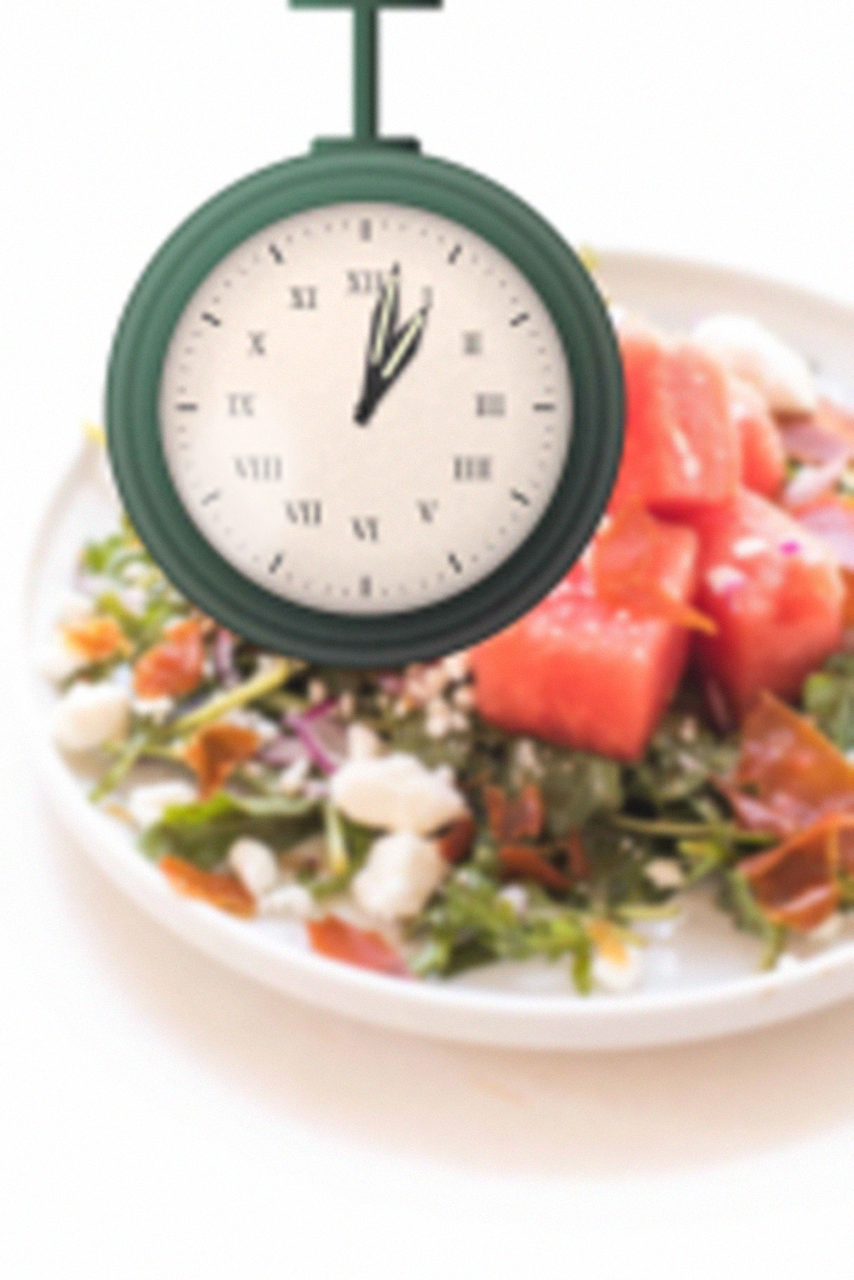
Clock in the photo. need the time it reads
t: 1:02
